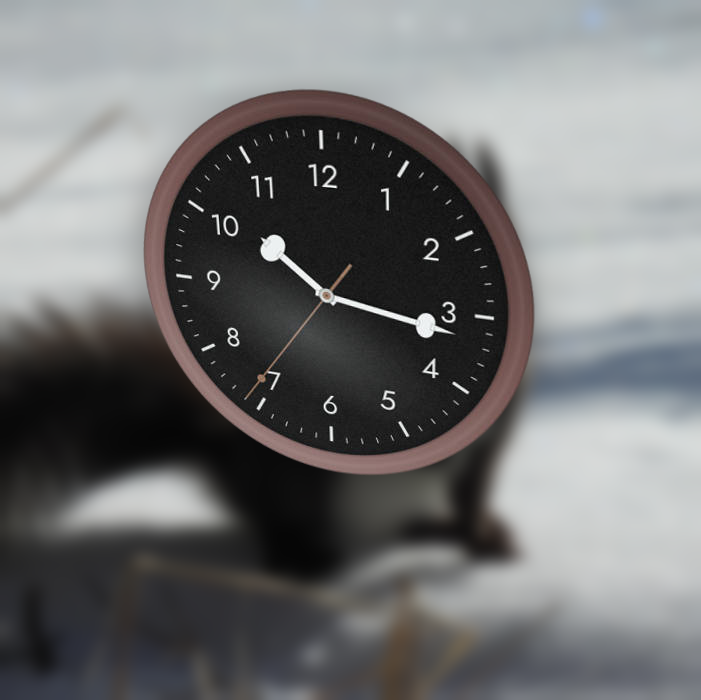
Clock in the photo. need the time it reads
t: 10:16:36
